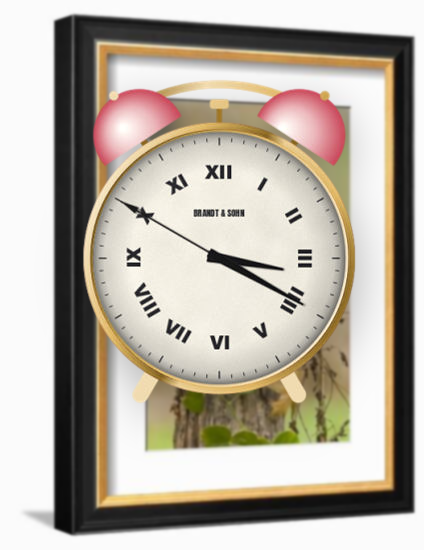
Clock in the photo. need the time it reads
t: 3:19:50
